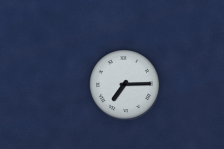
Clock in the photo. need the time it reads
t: 7:15
